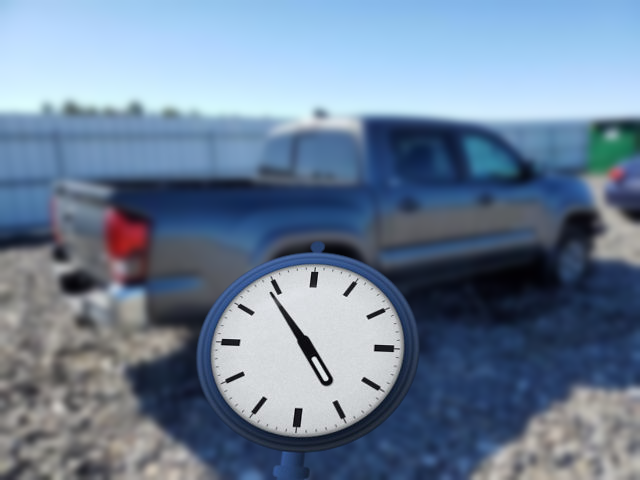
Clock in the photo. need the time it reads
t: 4:54
